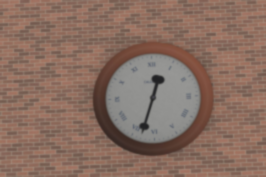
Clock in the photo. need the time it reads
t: 12:33
